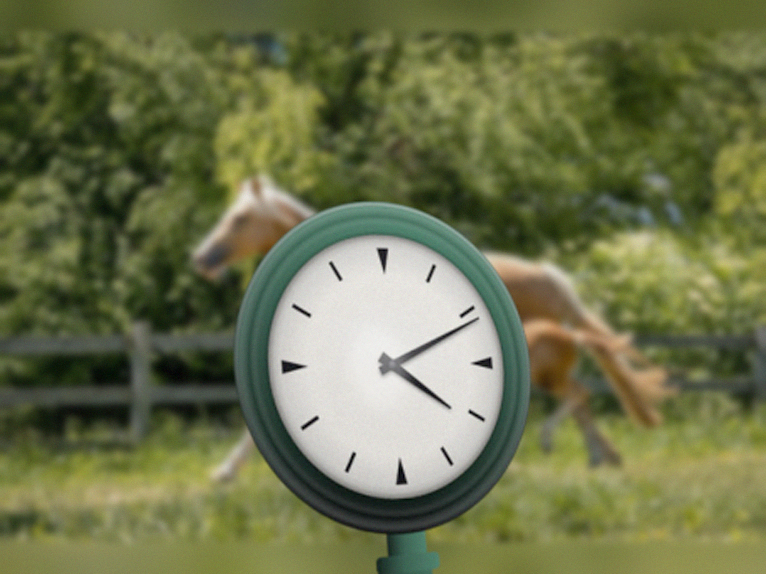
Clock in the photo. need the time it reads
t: 4:11
